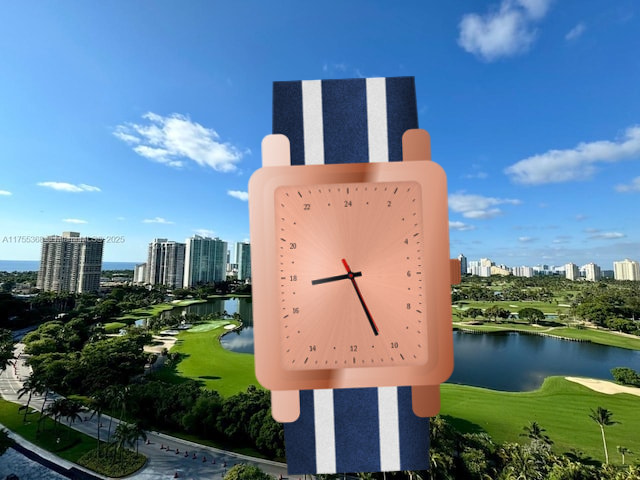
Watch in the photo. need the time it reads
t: 17:26:26
